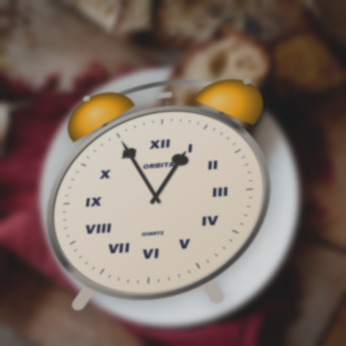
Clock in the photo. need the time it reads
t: 12:55
